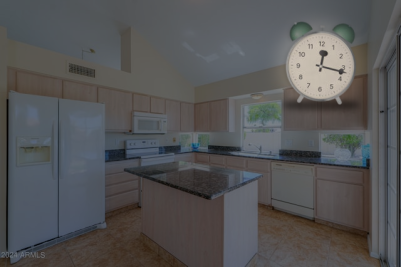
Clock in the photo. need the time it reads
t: 12:17
